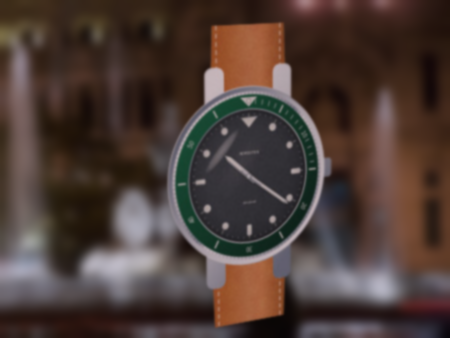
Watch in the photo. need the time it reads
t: 10:21
